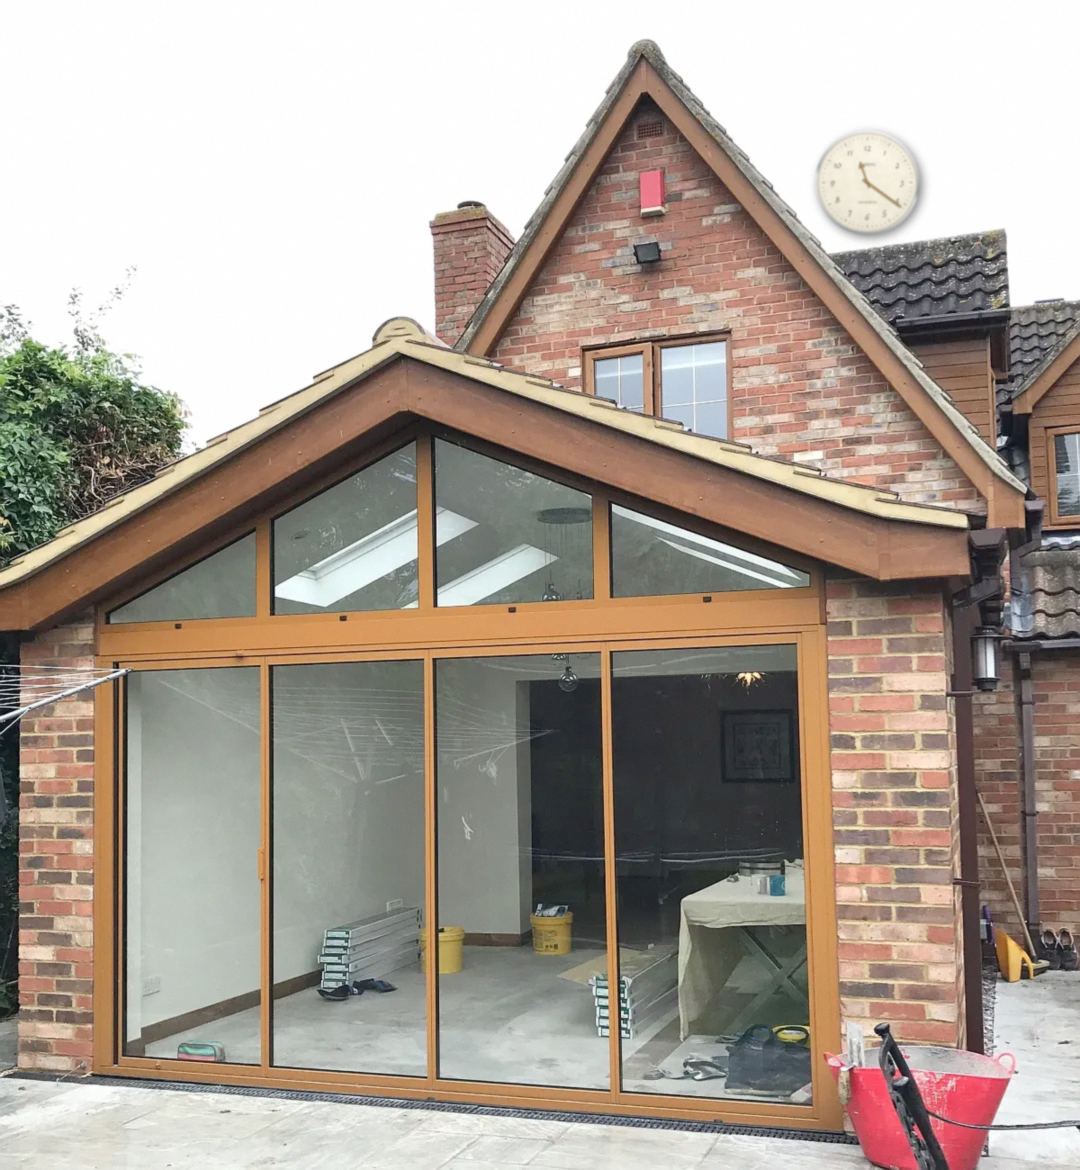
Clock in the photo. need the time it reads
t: 11:21
